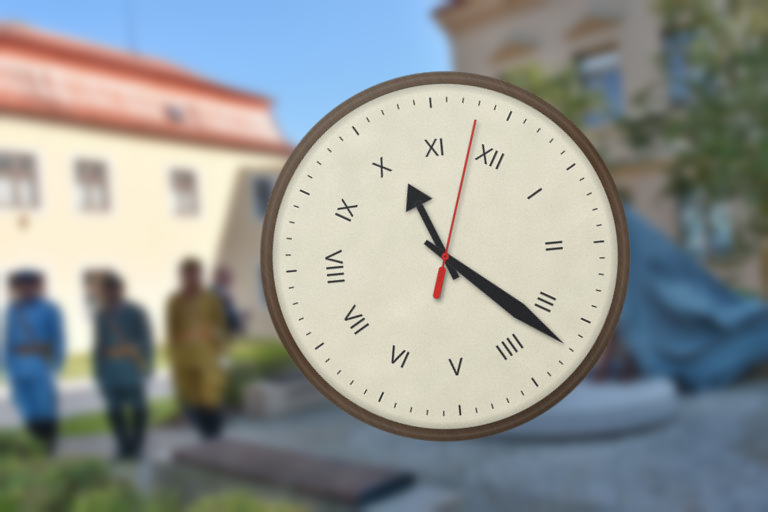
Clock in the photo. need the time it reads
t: 10:16:58
